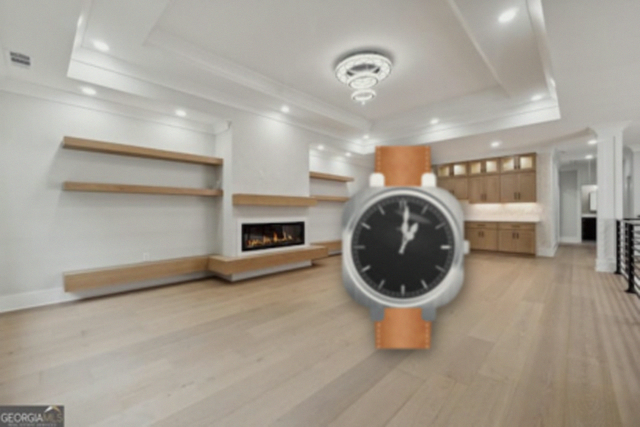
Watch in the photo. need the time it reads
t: 1:01
